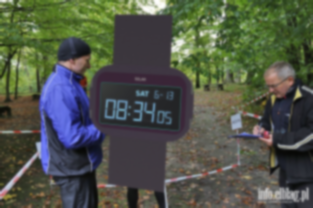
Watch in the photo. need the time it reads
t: 8:34:05
